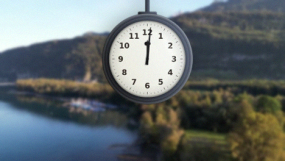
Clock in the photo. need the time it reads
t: 12:01
